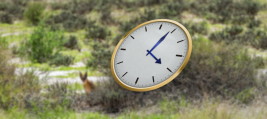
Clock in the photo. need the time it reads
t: 4:04
